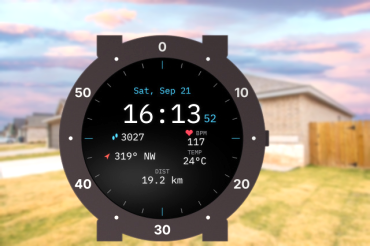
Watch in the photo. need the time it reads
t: 16:13:52
